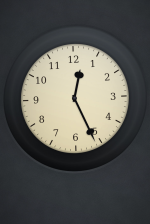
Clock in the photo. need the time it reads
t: 12:26
